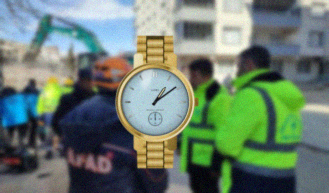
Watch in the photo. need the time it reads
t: 1:09
